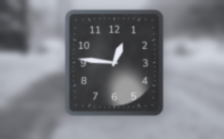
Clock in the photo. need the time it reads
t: 12:46
